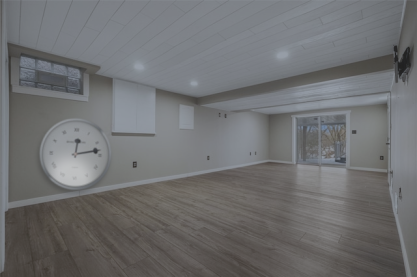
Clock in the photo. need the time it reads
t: 12:13
